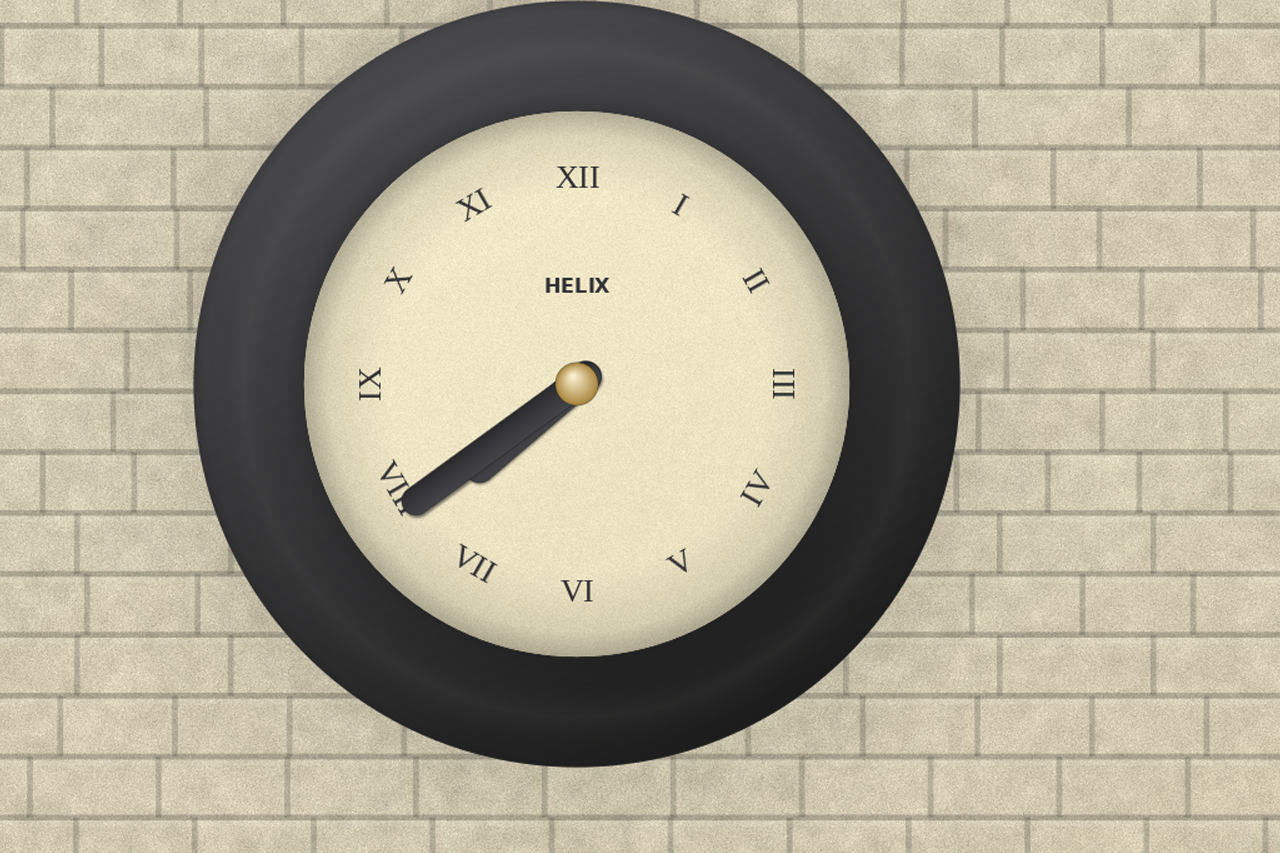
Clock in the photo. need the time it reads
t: 7:39
